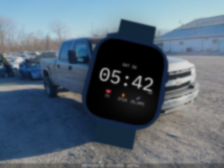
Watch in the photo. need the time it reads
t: 5:42
